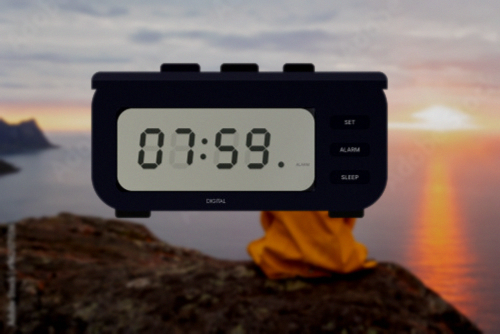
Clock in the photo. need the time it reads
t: 7:59
